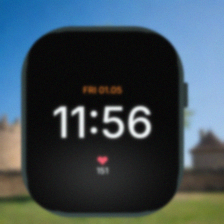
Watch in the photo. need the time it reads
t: 11:56
